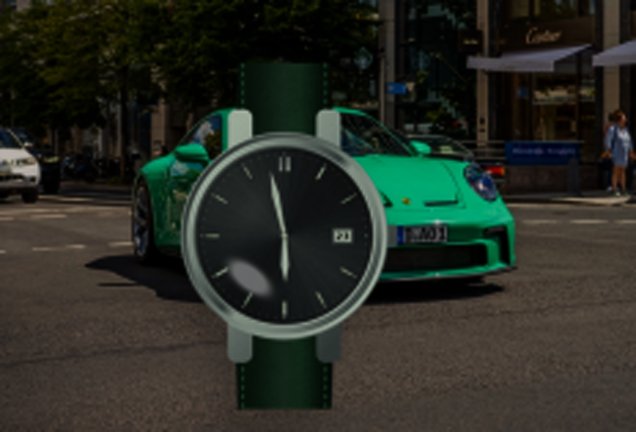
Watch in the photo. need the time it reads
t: 5:58
